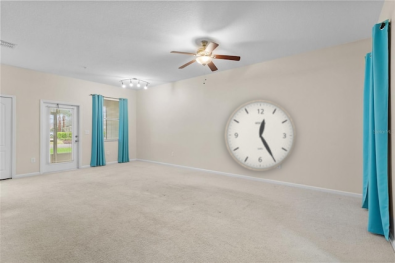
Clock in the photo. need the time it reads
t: 12:25
